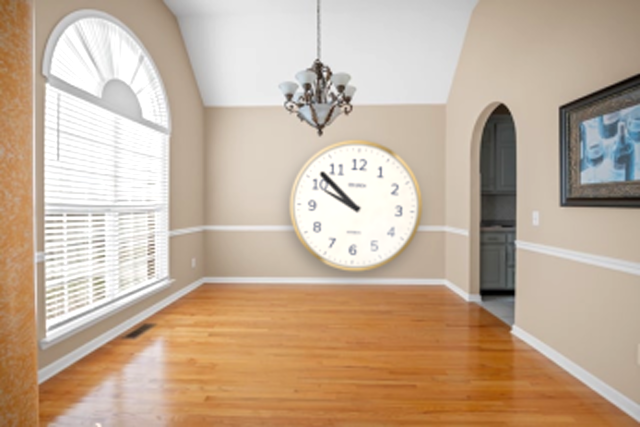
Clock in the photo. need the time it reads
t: 9:52
